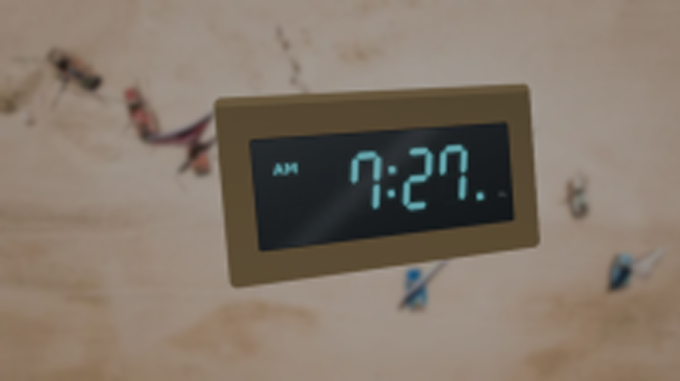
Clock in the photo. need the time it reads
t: 7:27
